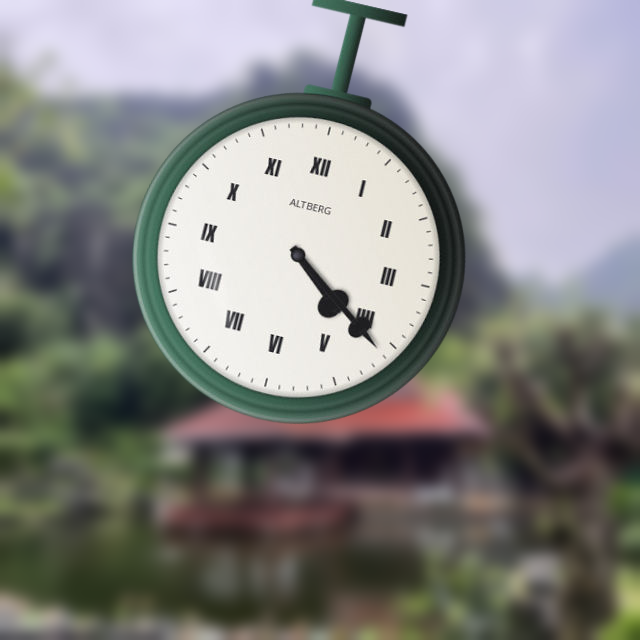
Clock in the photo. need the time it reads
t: 4:21
